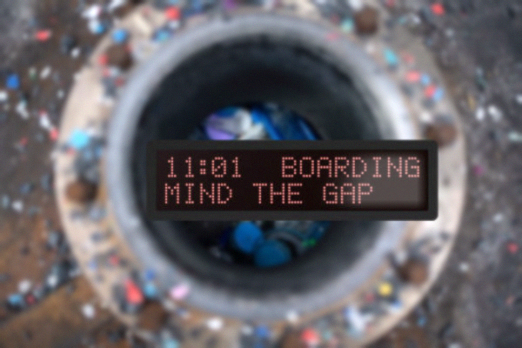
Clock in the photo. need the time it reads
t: 11:01
